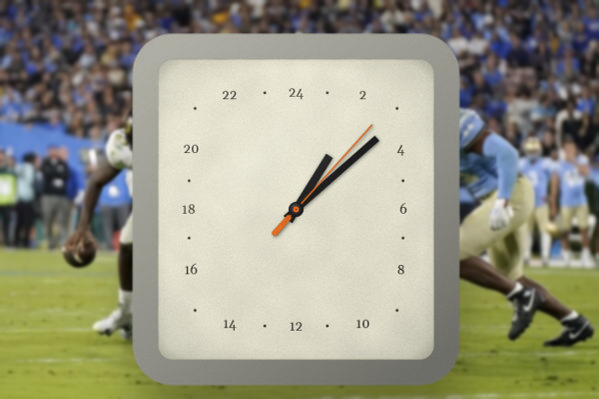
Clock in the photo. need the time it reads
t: 2:08:07
